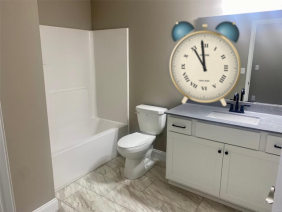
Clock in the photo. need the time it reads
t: 10:59
